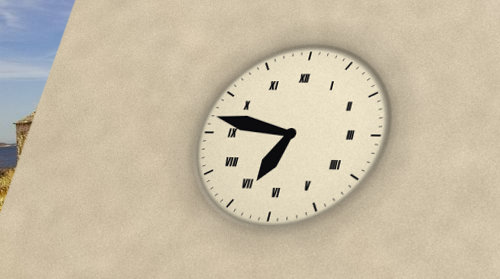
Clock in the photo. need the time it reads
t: 6:47
